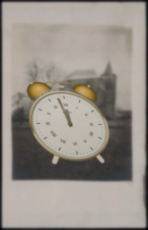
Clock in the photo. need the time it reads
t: 11:58
